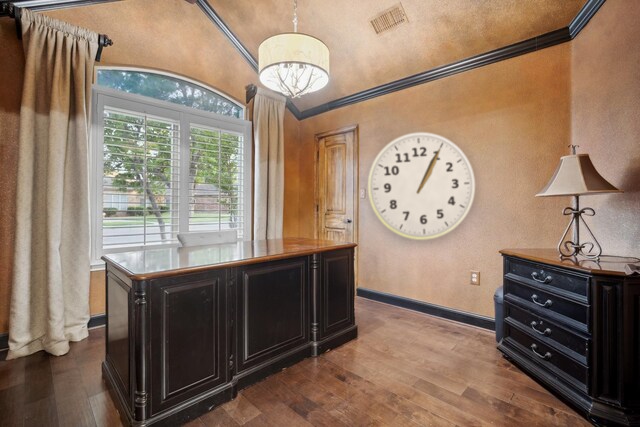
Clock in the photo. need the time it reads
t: 1:05
